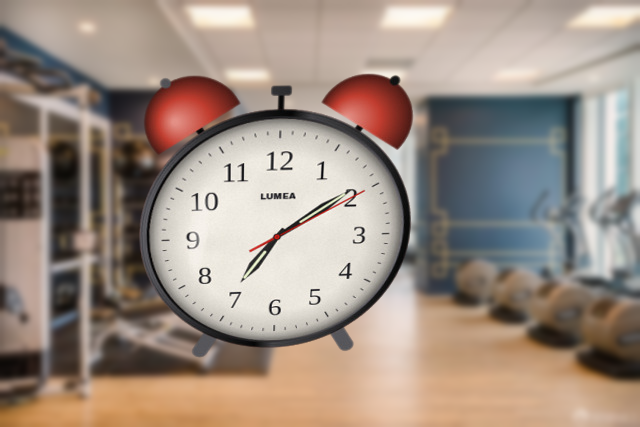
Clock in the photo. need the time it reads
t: 7:09:10
